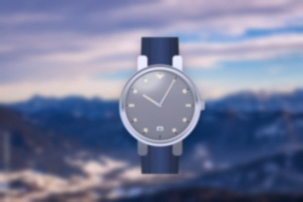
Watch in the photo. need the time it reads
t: 10:05
